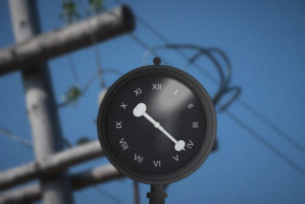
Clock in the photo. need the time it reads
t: 10:22
